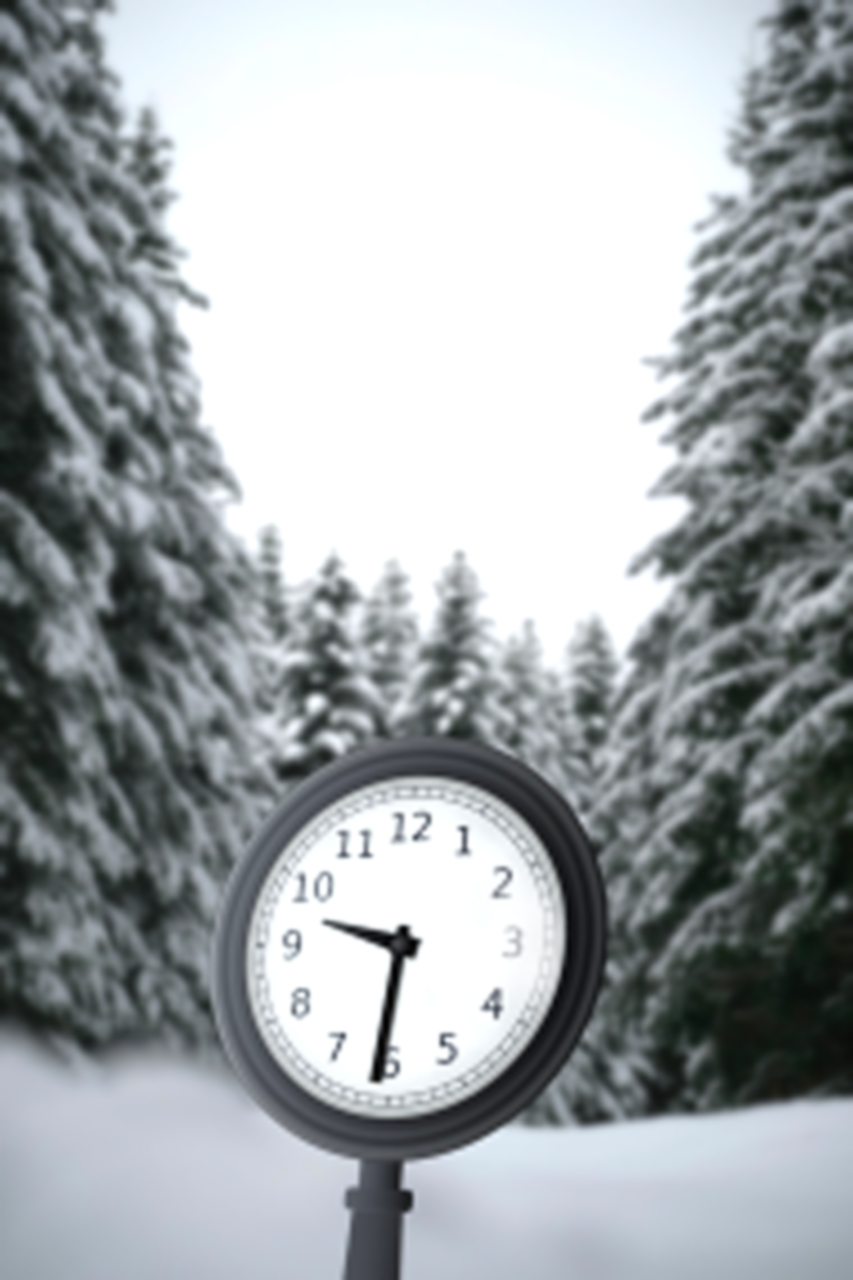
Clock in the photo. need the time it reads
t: 9:31
